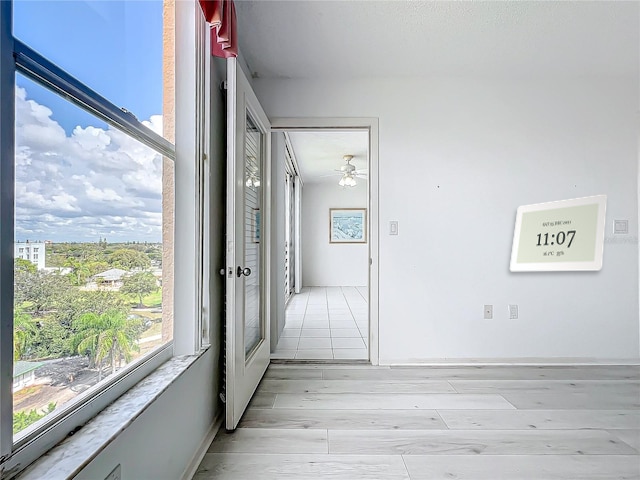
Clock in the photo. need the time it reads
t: 11:07
